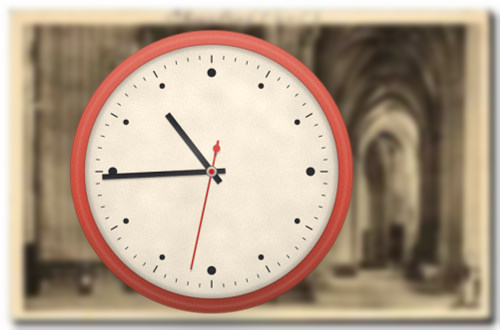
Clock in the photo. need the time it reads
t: 10:44:32
